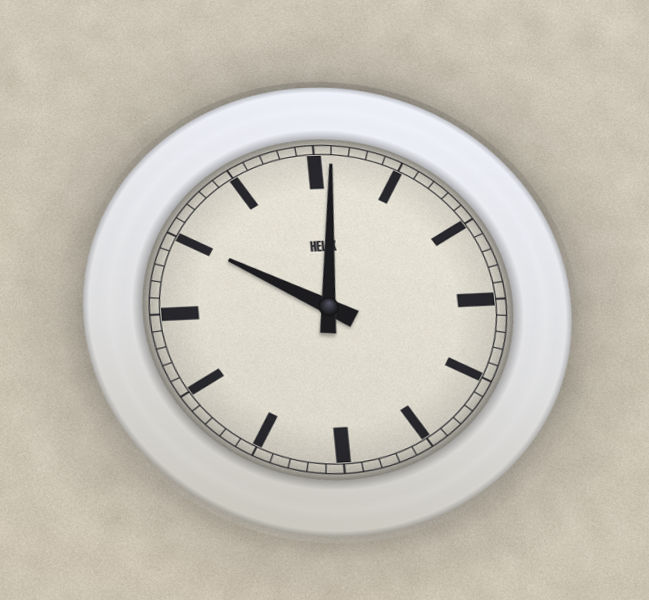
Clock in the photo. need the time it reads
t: 10:01
